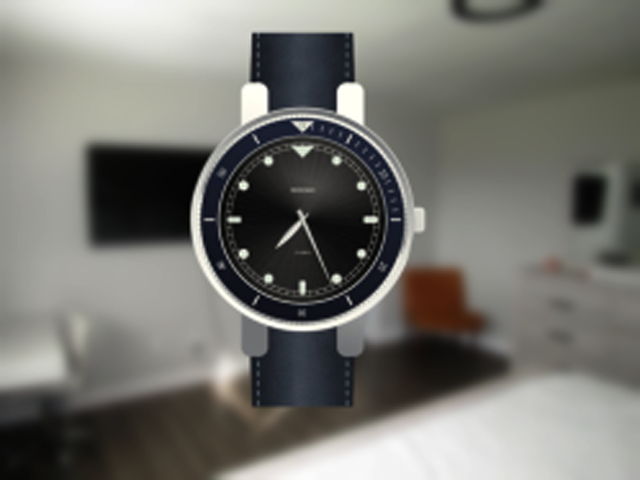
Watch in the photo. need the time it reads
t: 7:26
